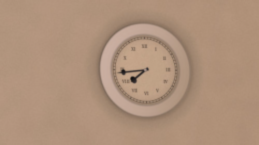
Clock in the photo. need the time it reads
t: 7:44
